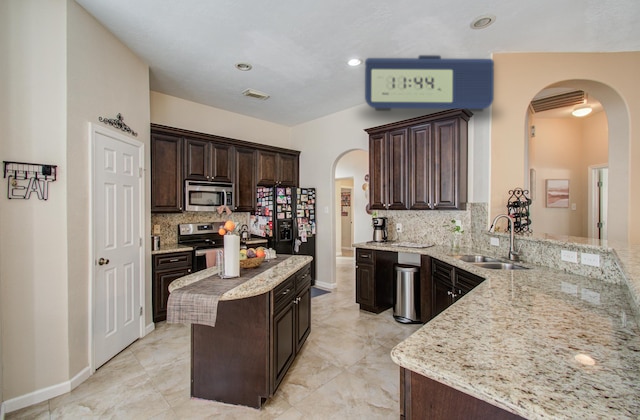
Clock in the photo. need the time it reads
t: 11:44
